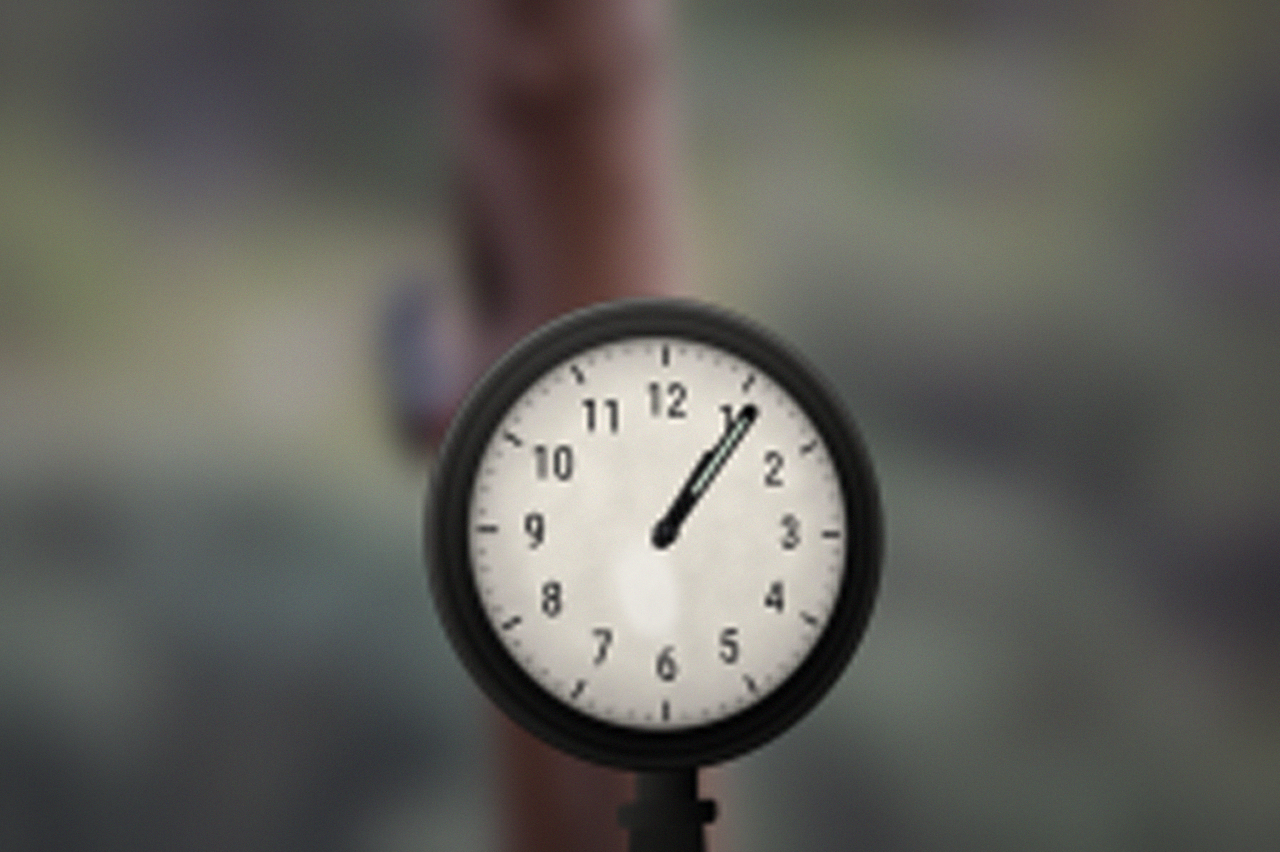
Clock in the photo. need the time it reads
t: 1:06
